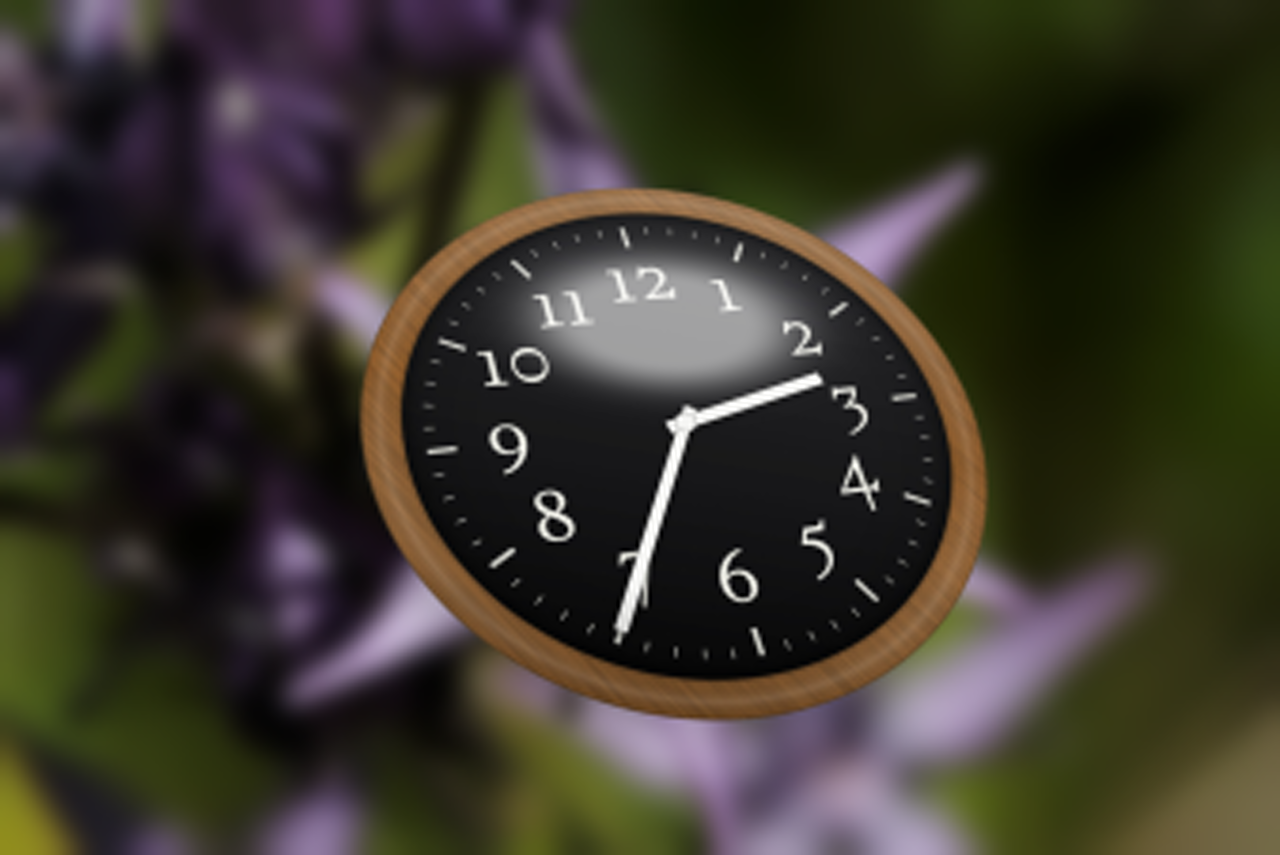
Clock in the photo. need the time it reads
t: 2:35
